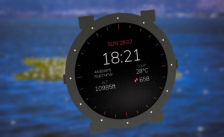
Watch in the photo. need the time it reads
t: 18:21
